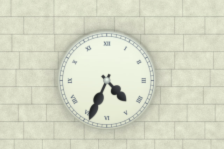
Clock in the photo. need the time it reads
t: 4:34
